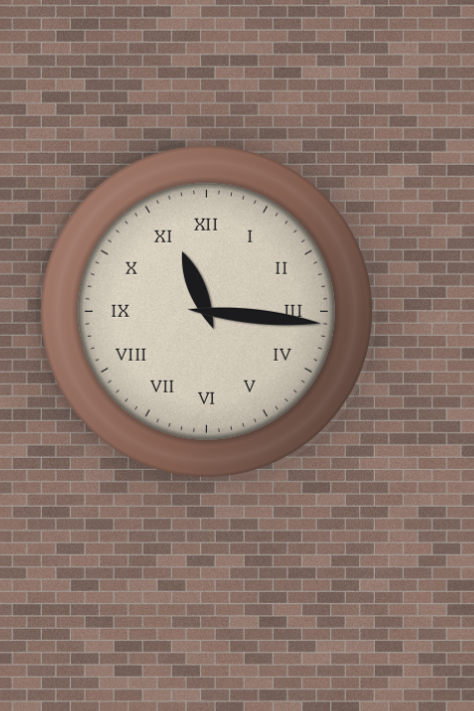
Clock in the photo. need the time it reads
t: 11:16
